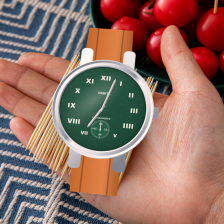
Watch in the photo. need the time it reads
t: 7:03
